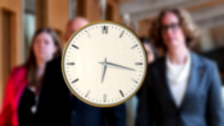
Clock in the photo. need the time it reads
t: 6:17
